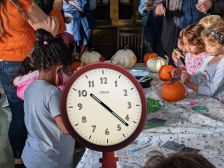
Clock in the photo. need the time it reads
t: 10:22
